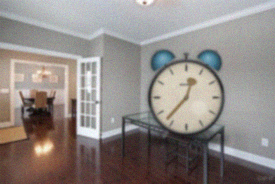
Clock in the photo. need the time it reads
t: 12:37
